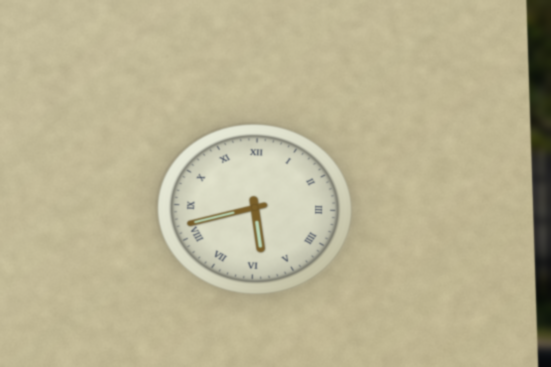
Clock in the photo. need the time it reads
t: 5:42
